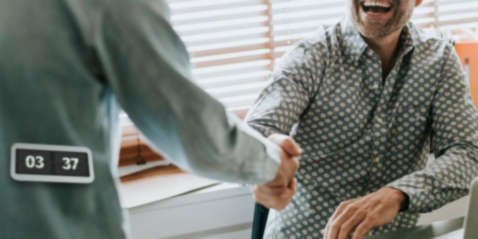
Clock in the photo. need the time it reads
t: 3:37
